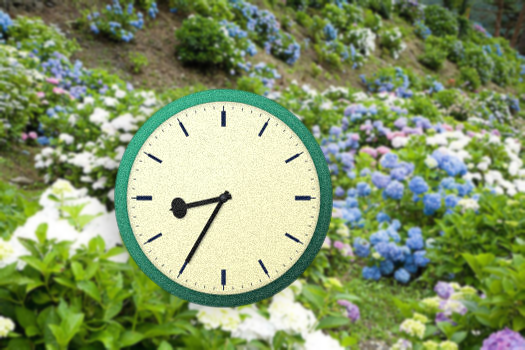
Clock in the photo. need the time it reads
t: 8:35
